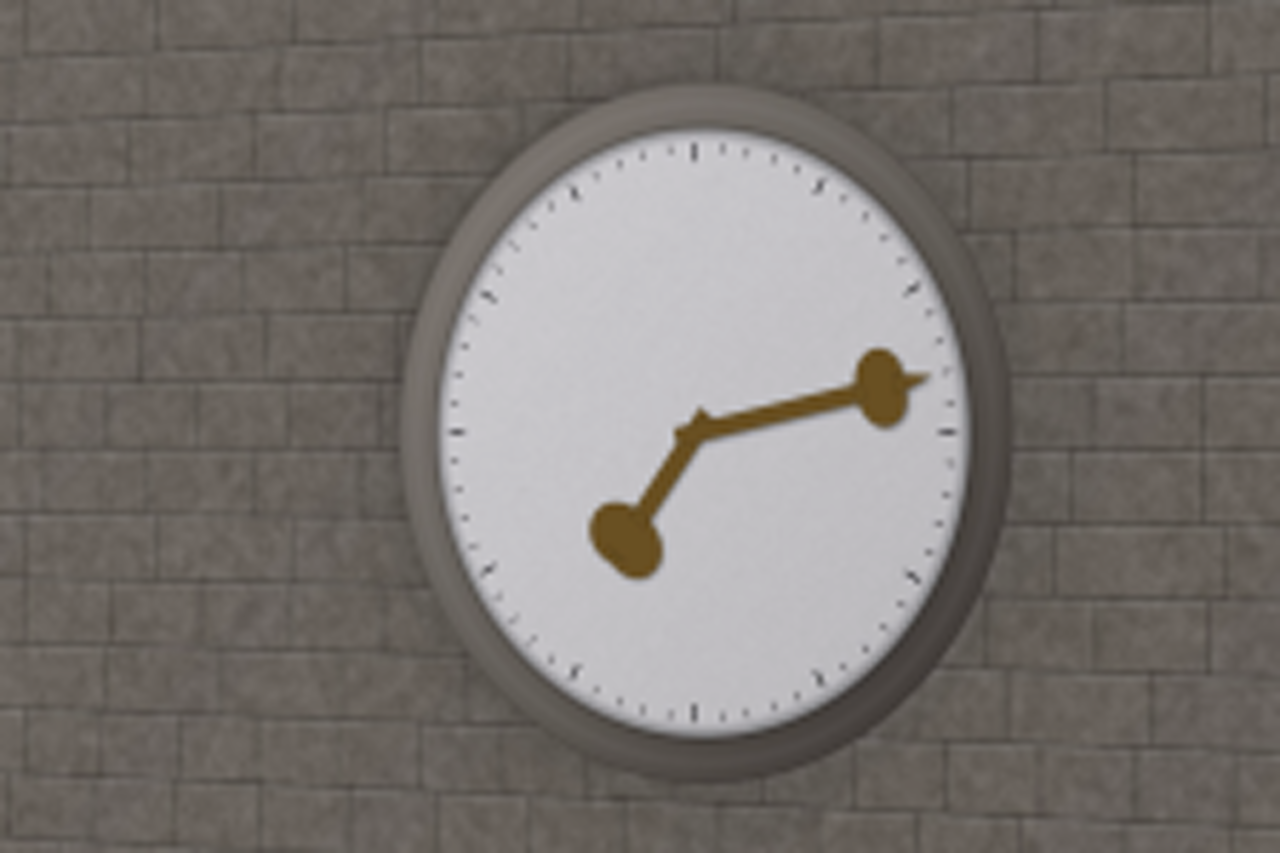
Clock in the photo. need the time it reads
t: 7:13
